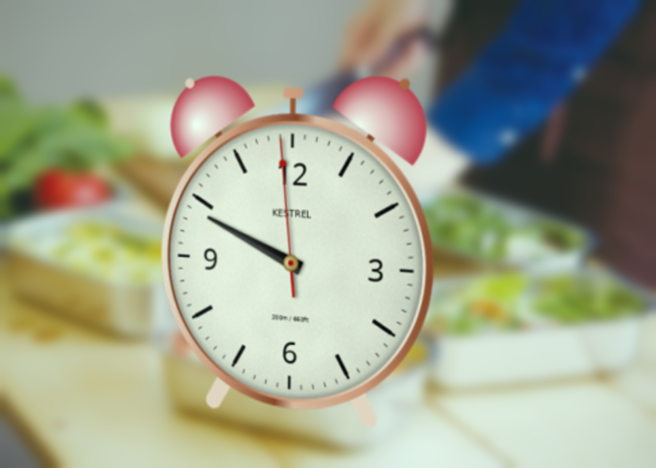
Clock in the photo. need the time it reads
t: 9:48:59
